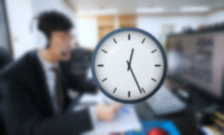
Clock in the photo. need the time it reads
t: 12:26
